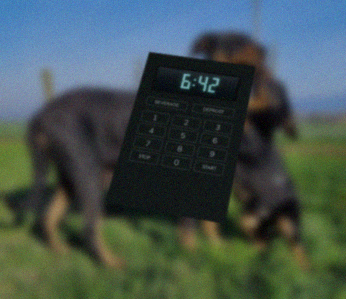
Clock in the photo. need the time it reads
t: 6:42
